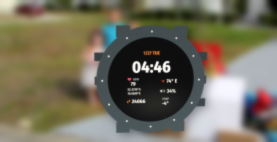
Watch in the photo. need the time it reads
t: 4:46
